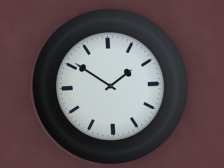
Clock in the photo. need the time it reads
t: 1:51
